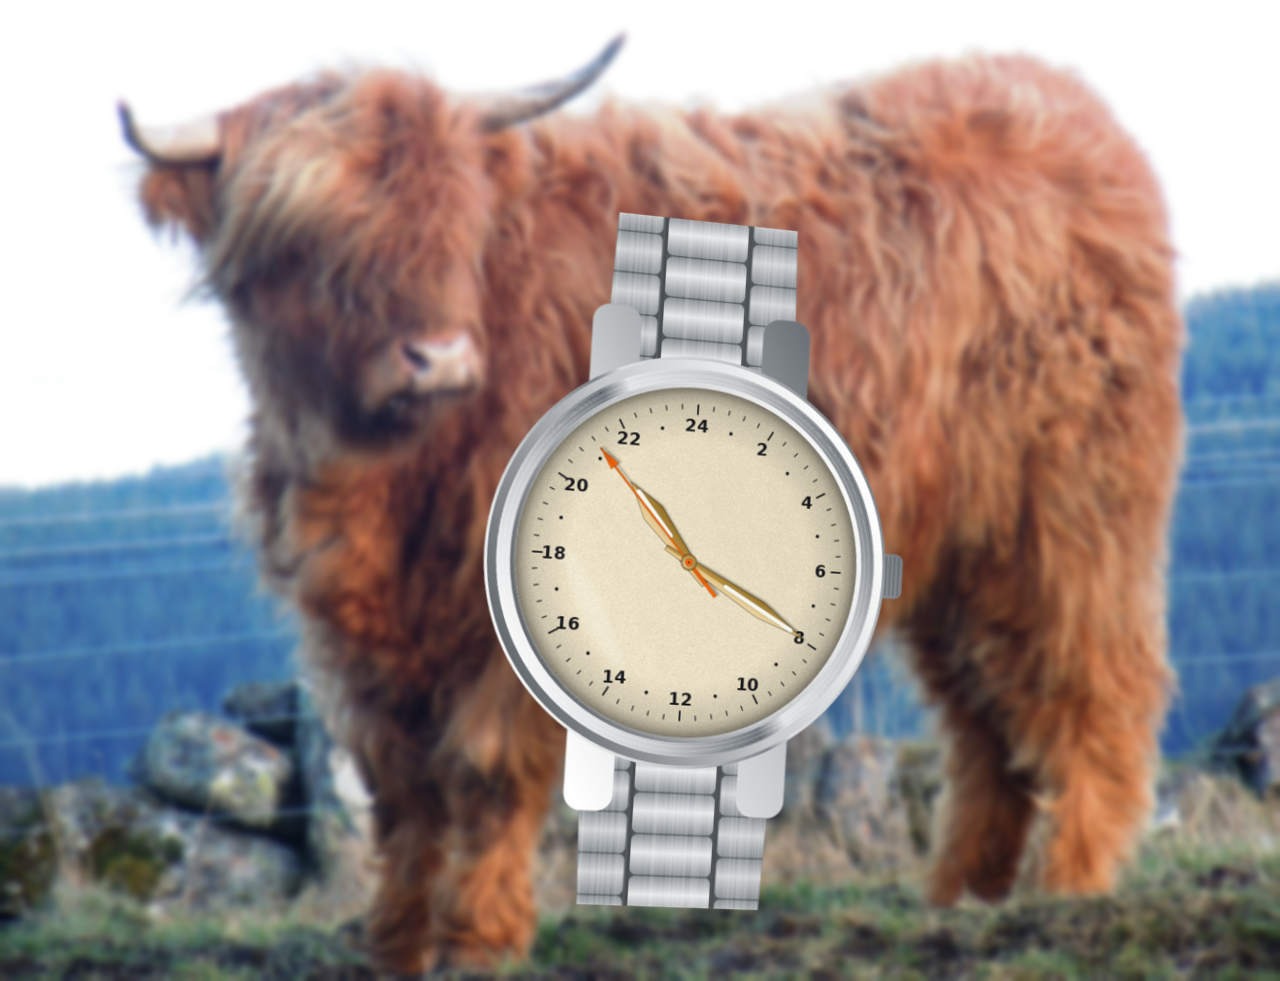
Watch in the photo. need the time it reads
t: 21:19:53
